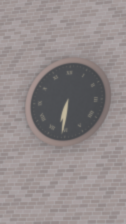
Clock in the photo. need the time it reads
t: 6:31
